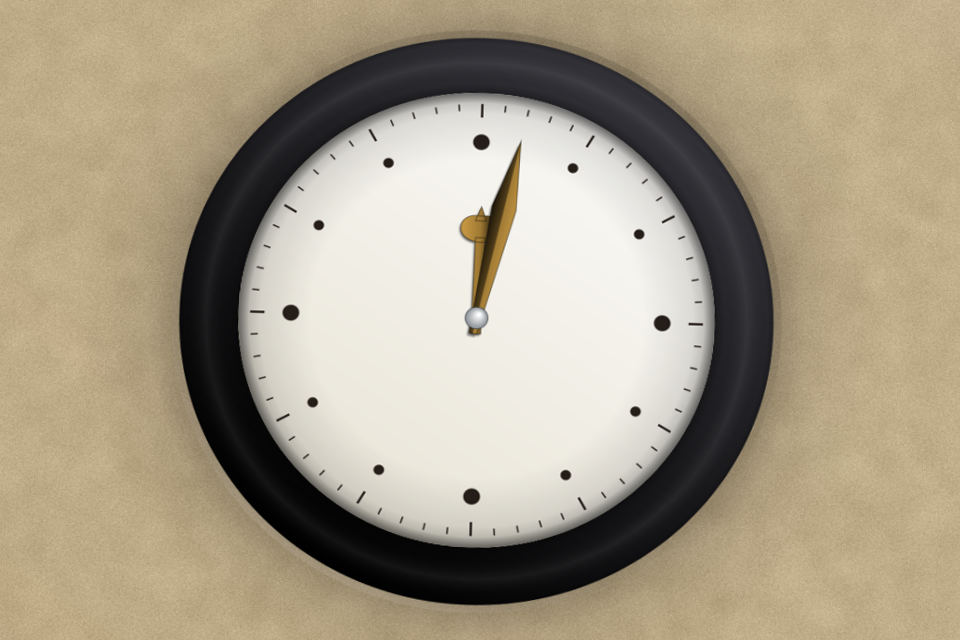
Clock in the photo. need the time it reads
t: 12:02
